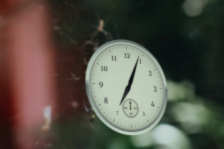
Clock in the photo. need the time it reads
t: 7:04
